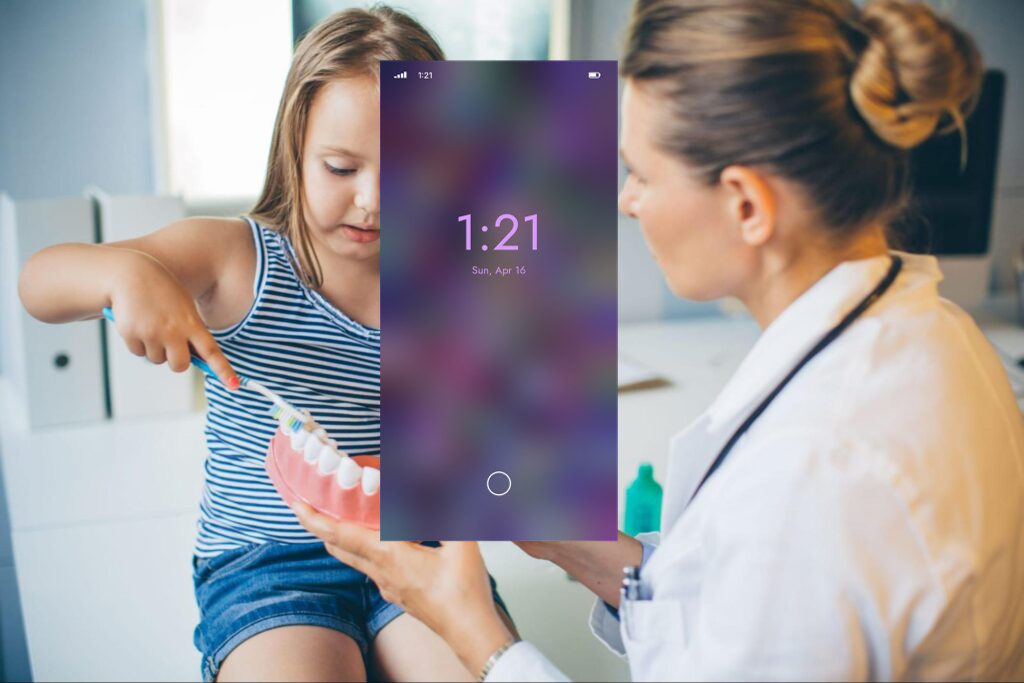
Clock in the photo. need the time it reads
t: 1:21
